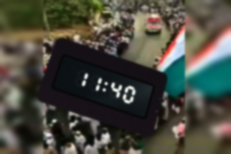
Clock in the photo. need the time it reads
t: 11:40
